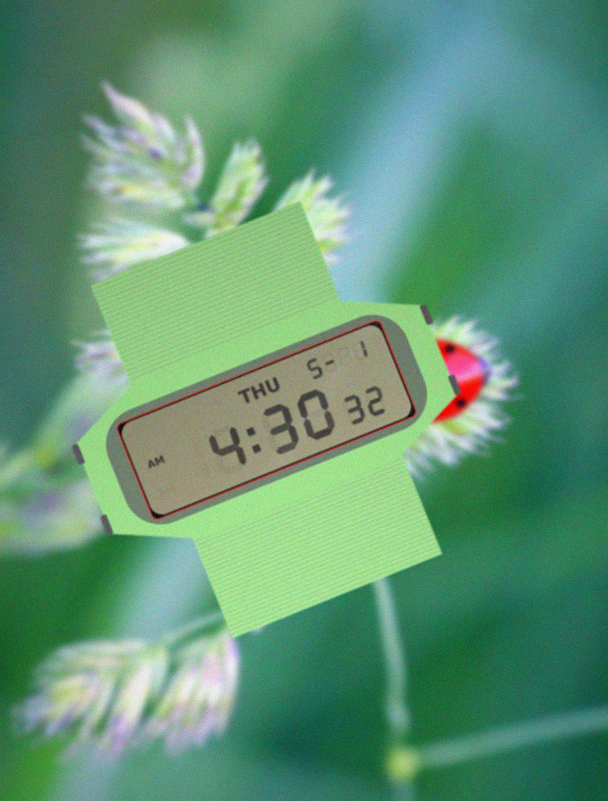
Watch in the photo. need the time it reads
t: 4:30:32
